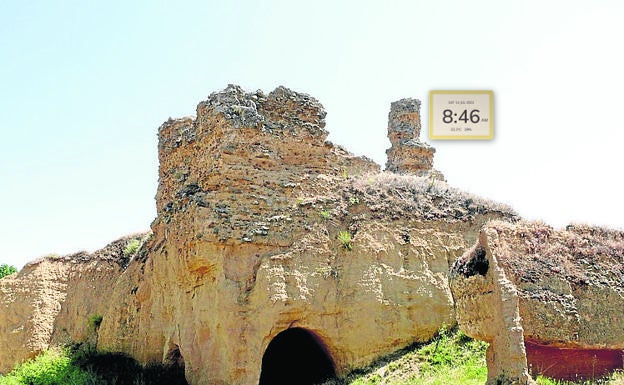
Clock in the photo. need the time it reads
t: 8:46
